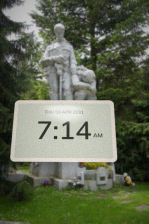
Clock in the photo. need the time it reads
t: 7:14
